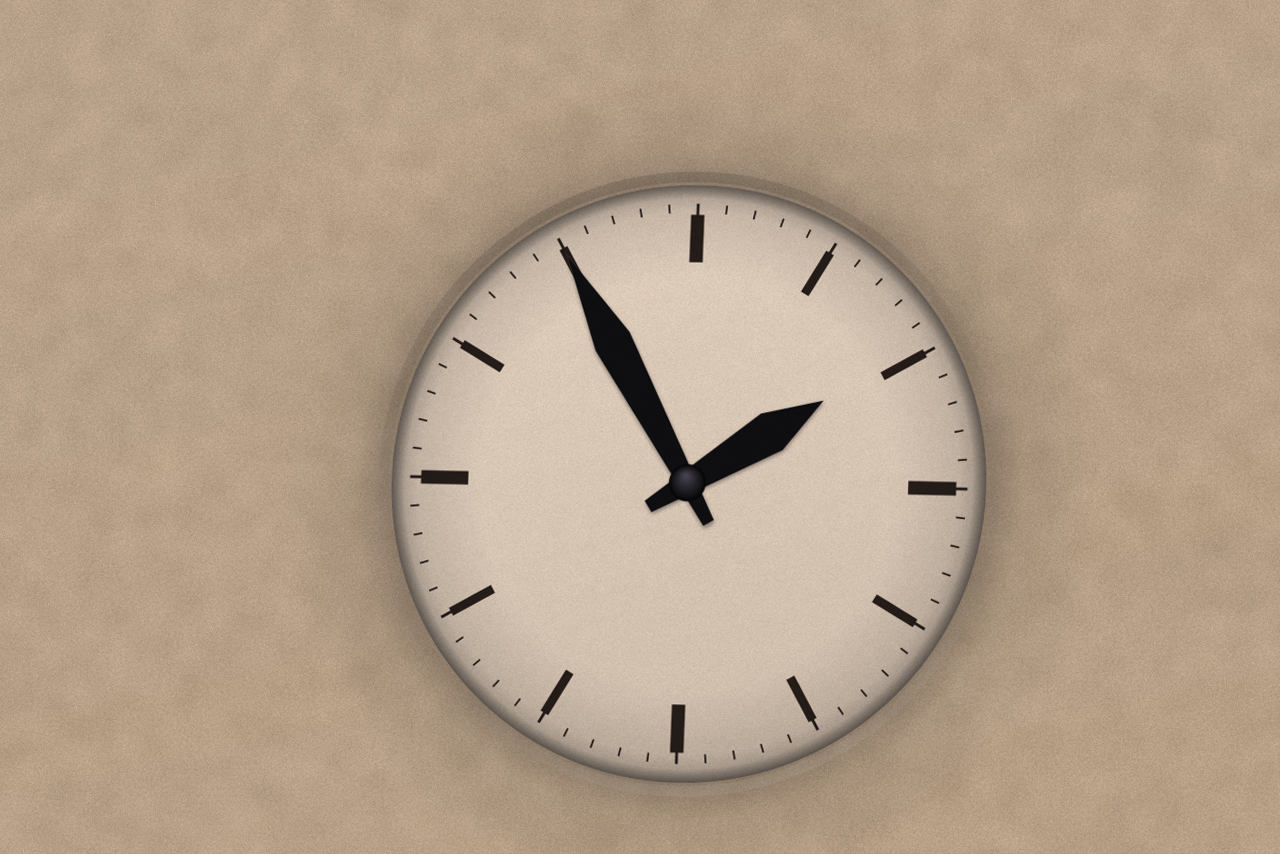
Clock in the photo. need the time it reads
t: 1:55
